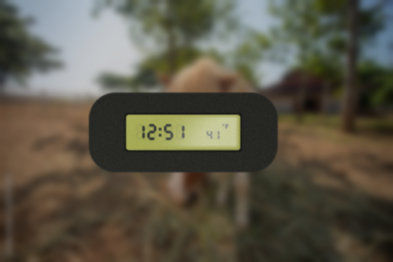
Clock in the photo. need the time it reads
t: 12:51
